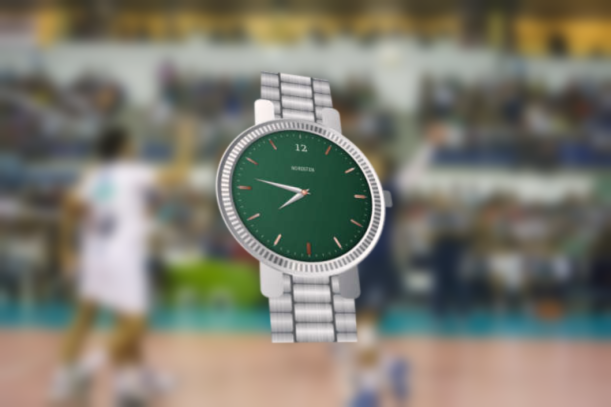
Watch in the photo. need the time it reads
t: 7:47
